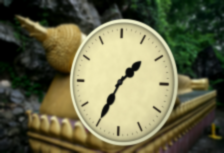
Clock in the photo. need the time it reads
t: 1:35
